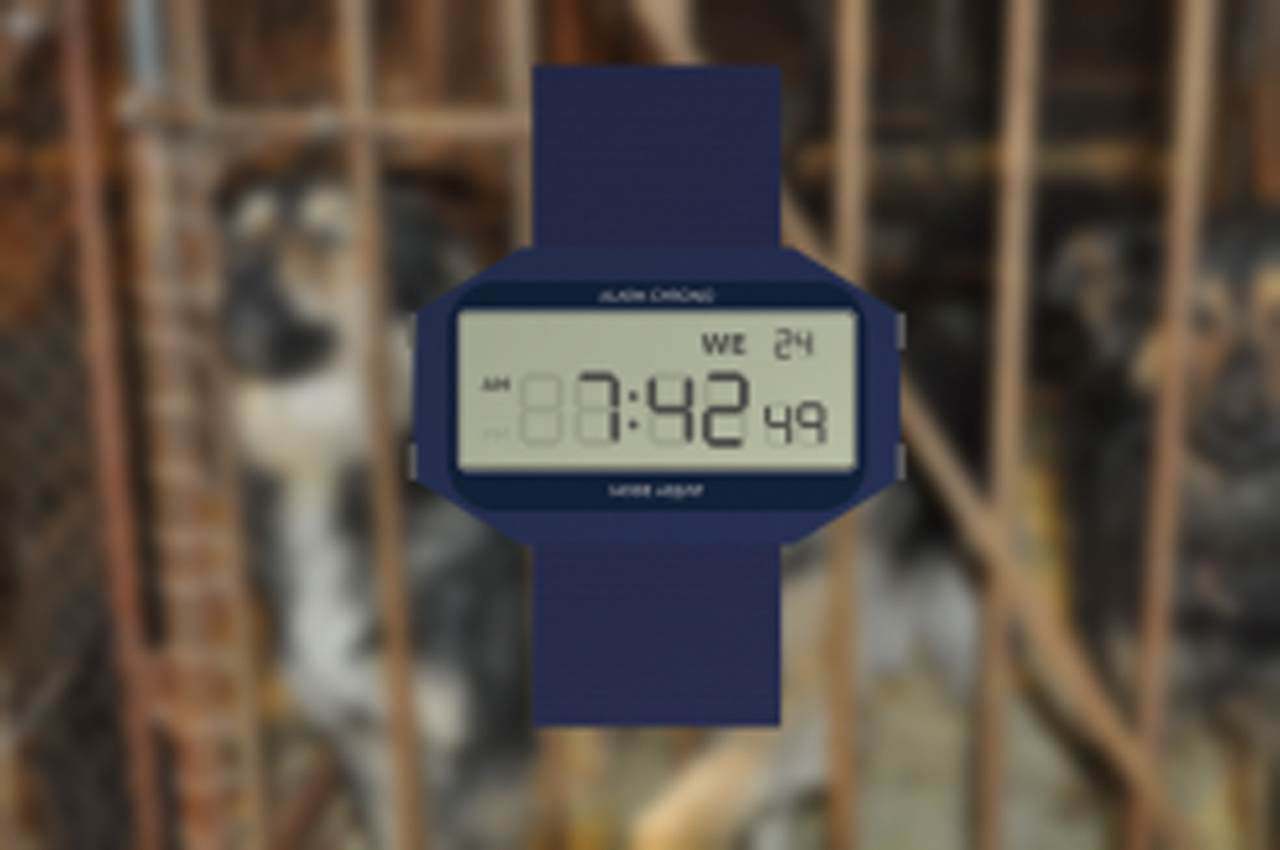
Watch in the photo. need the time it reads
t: 7:42:49
